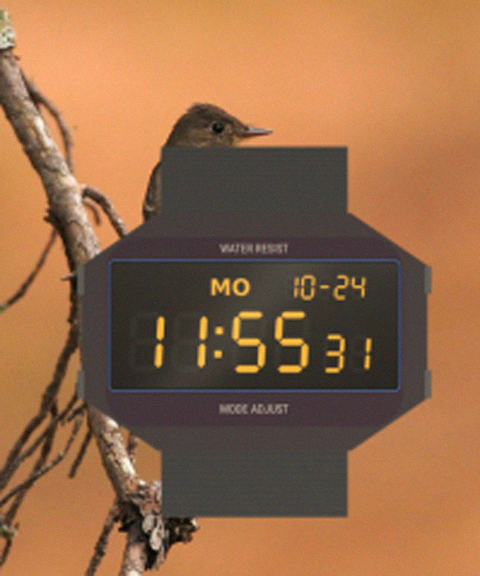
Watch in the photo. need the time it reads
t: 11:55:31
